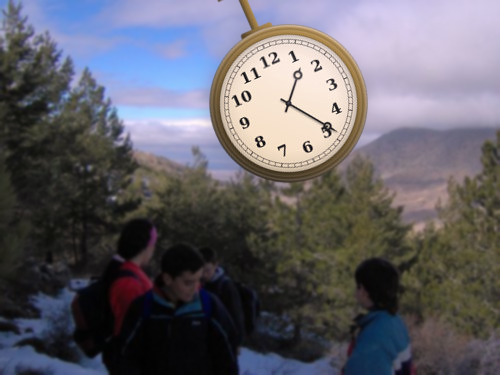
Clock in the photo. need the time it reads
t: 1:24
